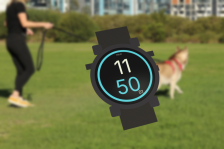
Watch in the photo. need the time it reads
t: 11:50
